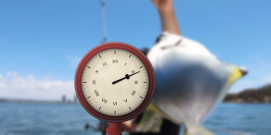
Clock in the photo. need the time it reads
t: 2:11
